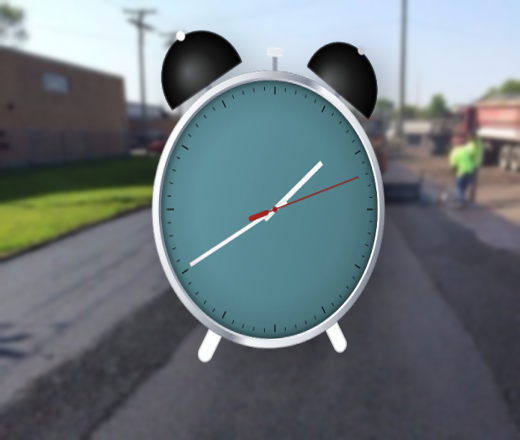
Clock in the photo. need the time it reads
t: 1:40:12
